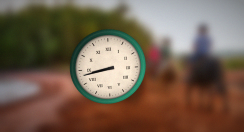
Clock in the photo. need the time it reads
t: 8:43
